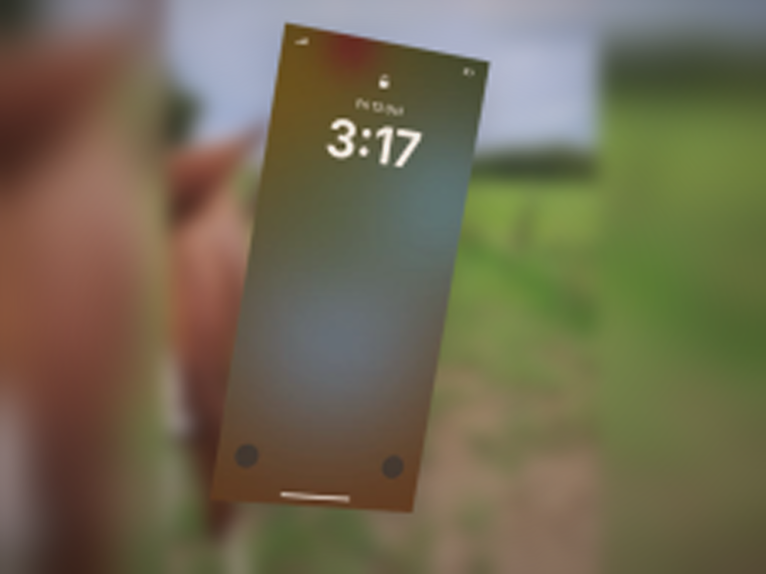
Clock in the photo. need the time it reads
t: 3:17
